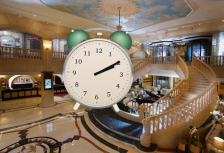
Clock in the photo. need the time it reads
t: 2:10
